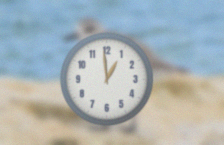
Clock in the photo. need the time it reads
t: 12:59
